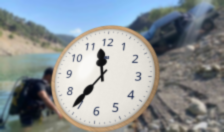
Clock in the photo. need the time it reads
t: 11:36
